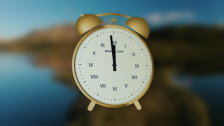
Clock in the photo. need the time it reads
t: 11:59
